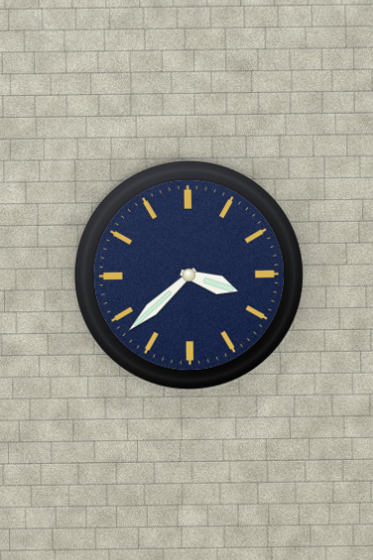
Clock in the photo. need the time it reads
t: 3:38
